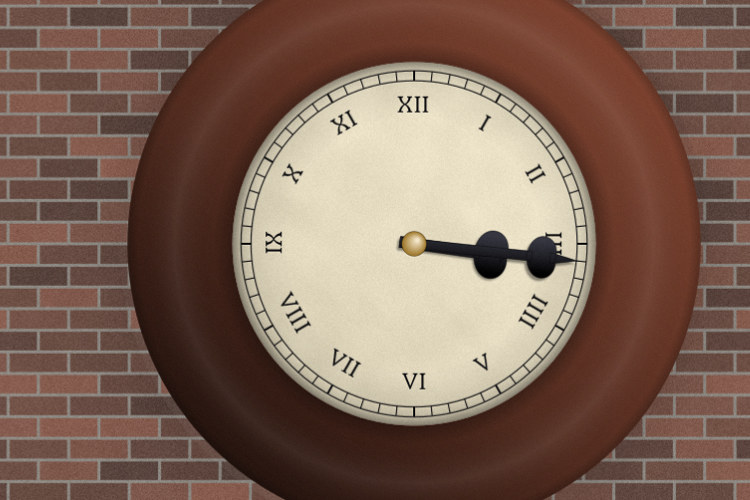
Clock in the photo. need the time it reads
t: 3:16
